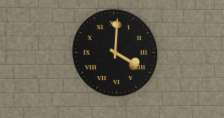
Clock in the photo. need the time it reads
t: 4:01
